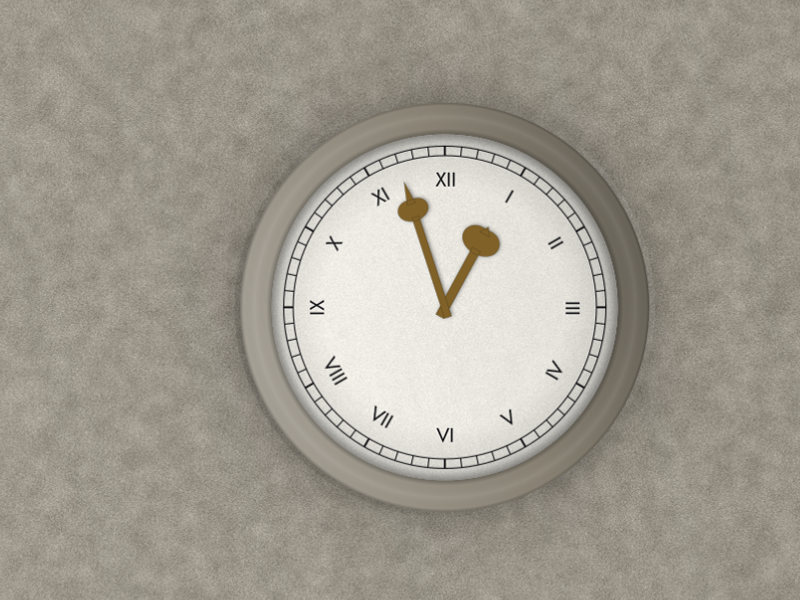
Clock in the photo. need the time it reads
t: 12:57
